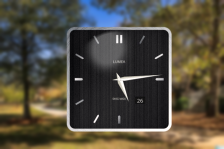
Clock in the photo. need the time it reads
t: 5:14
